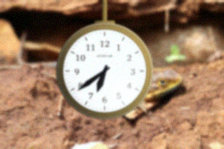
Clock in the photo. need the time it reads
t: 6:39
